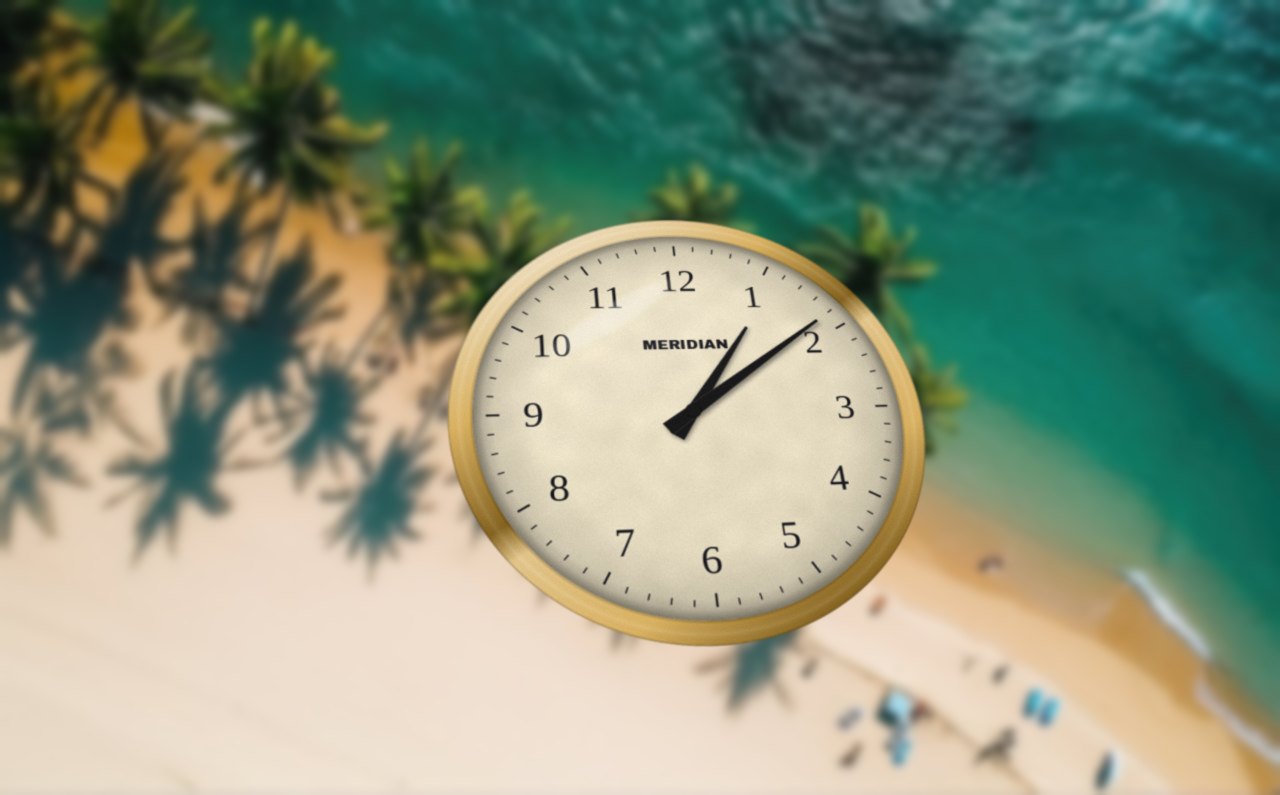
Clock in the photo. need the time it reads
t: 1:09
